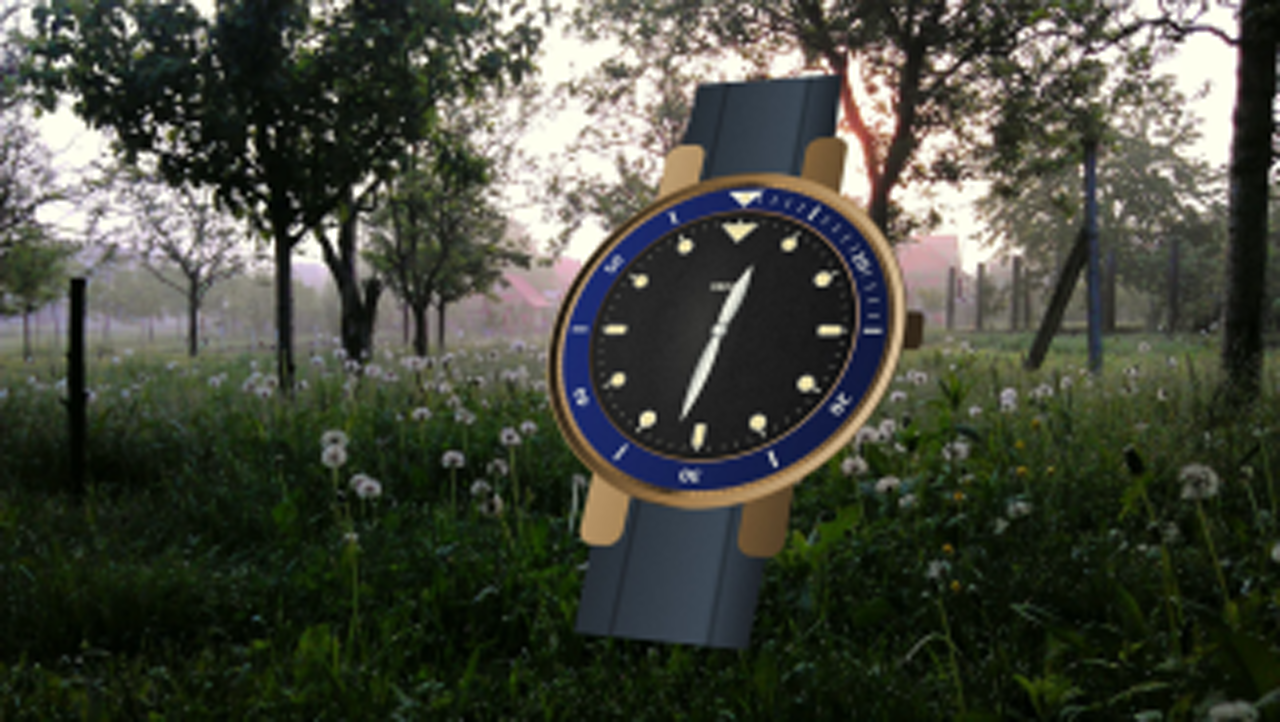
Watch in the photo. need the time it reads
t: 12:32
